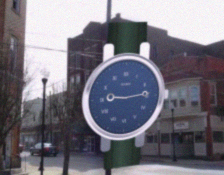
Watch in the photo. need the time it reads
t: 9:14
